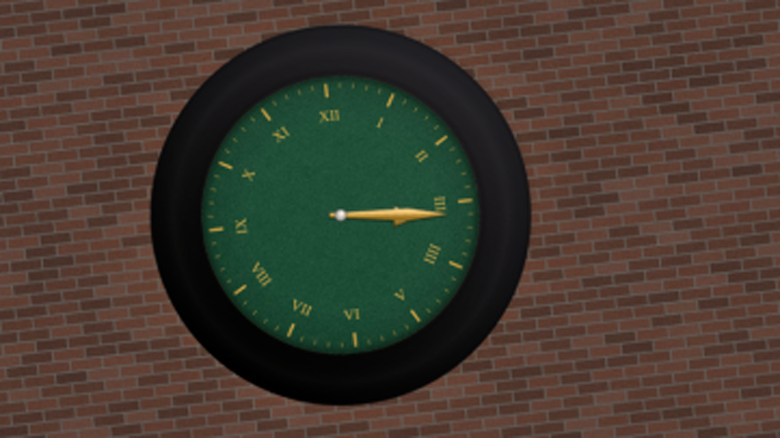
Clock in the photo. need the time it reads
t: 3:16
